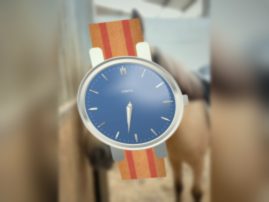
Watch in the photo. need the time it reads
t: 6:32
